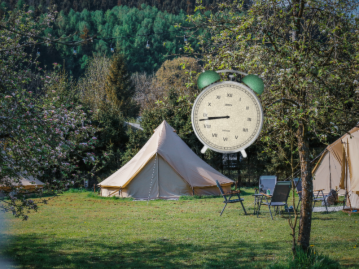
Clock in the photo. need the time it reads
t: 8:43
